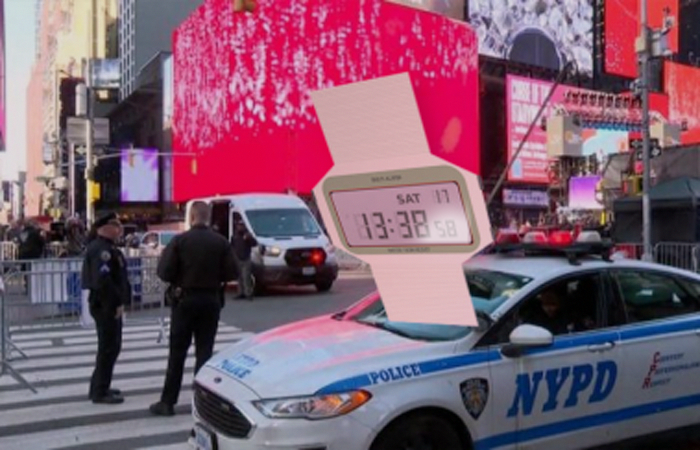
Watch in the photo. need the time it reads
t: 13:38:58
